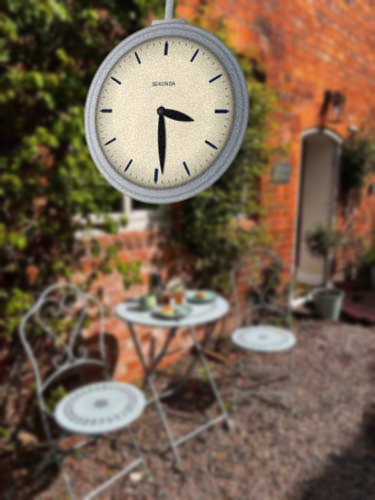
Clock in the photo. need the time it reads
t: 3:29
